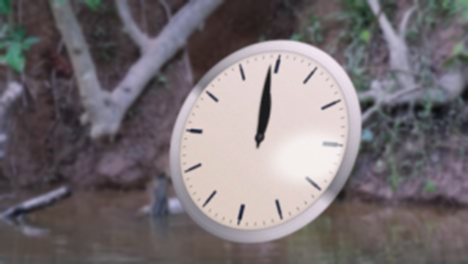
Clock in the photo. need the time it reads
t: 11:59
